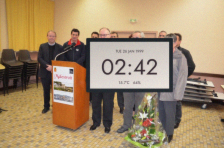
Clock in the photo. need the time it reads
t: 2:42
